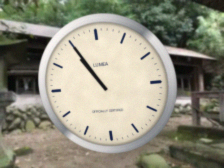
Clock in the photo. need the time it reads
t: 10:55
